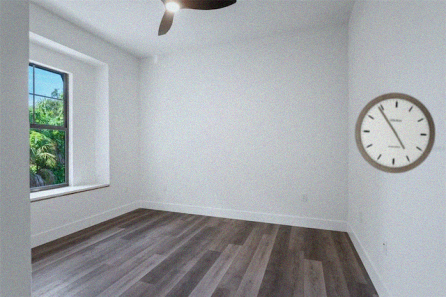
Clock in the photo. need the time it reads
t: 4:54
